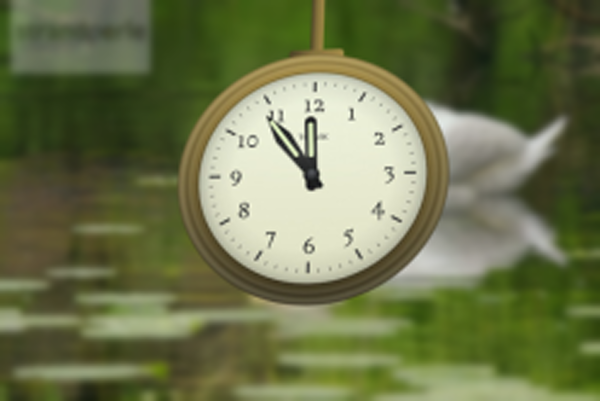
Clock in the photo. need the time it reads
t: 11:54
